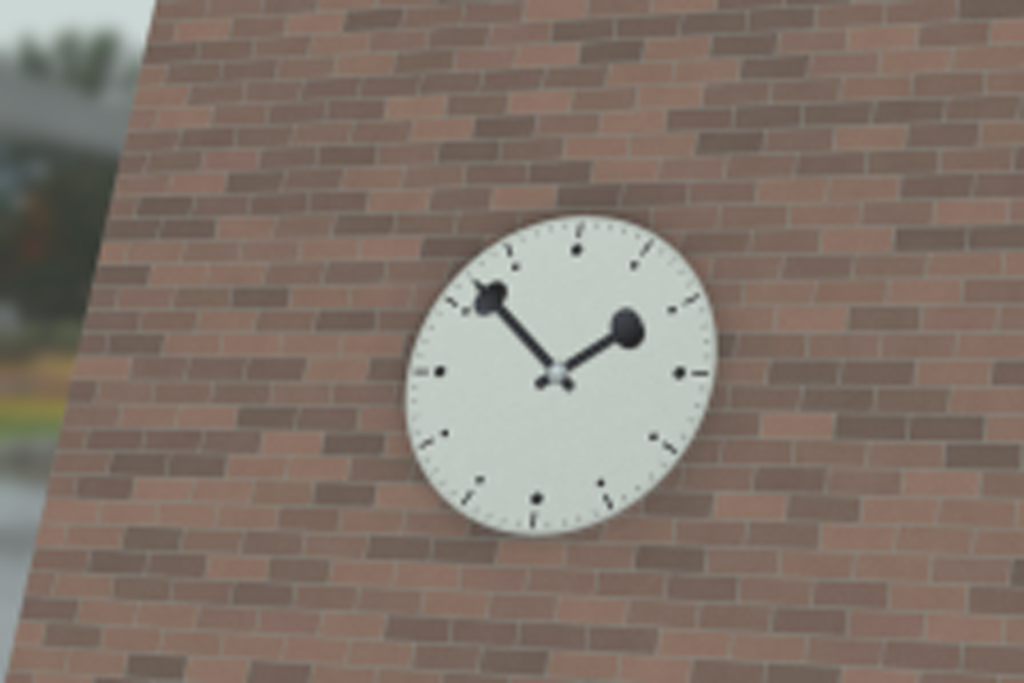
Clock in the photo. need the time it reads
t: 1:52
